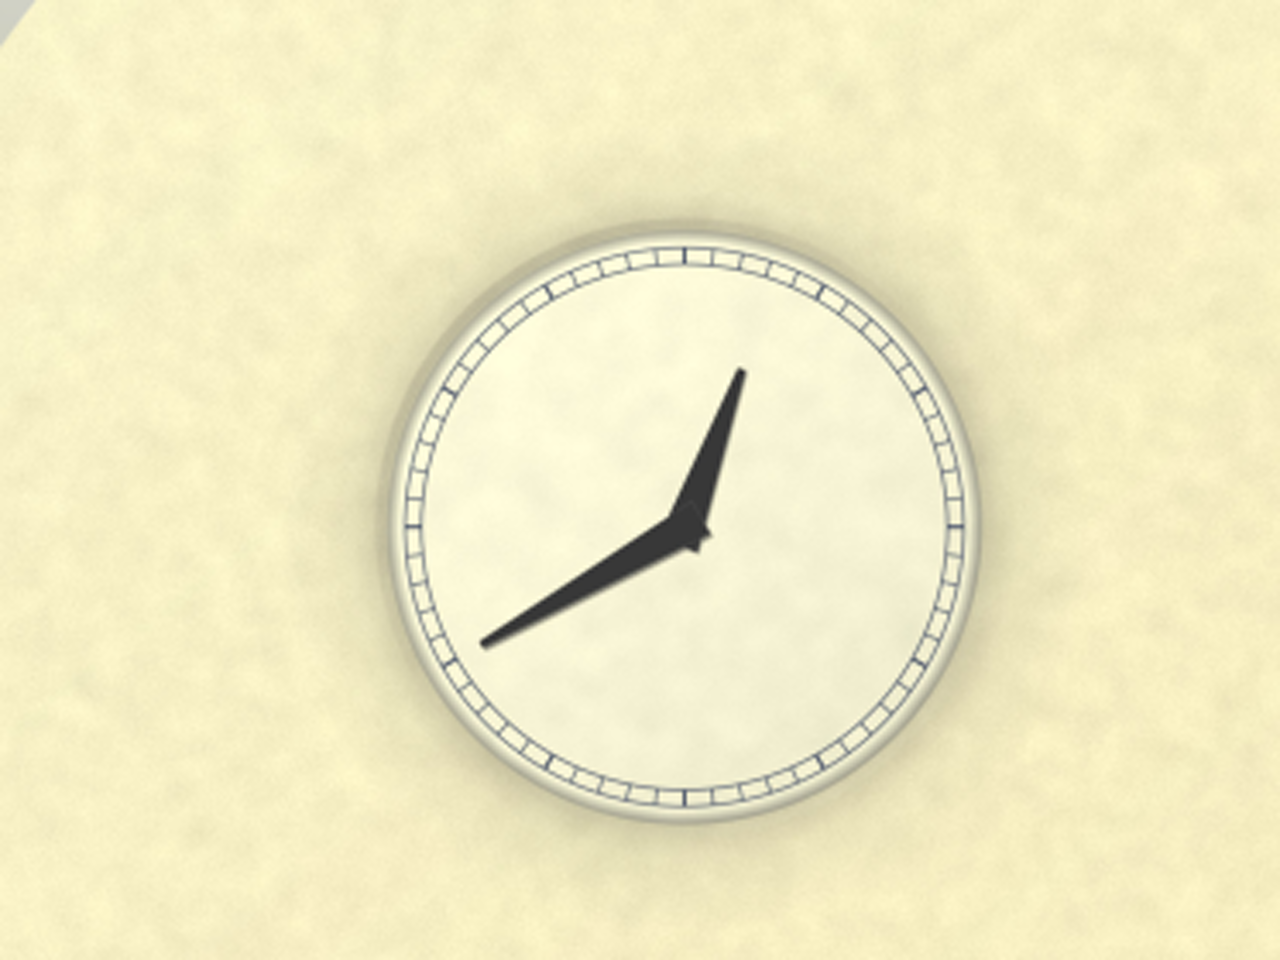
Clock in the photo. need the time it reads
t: 12:40
